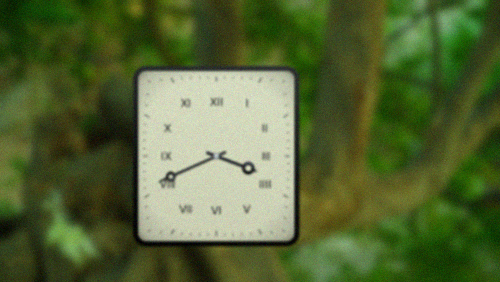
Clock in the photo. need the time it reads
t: 3:41
